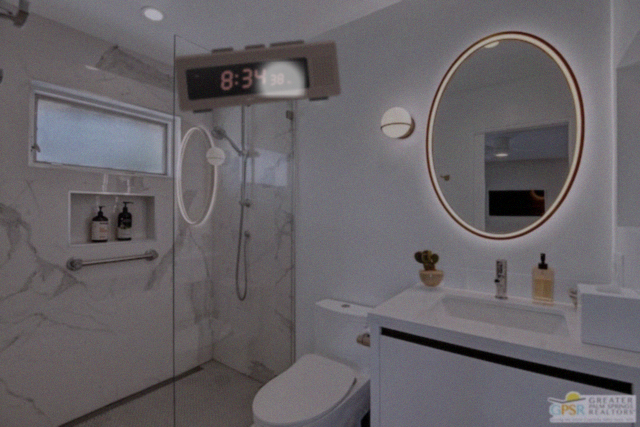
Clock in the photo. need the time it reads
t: 8:34:38
